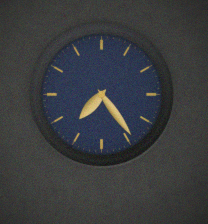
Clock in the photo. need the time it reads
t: 7:24
